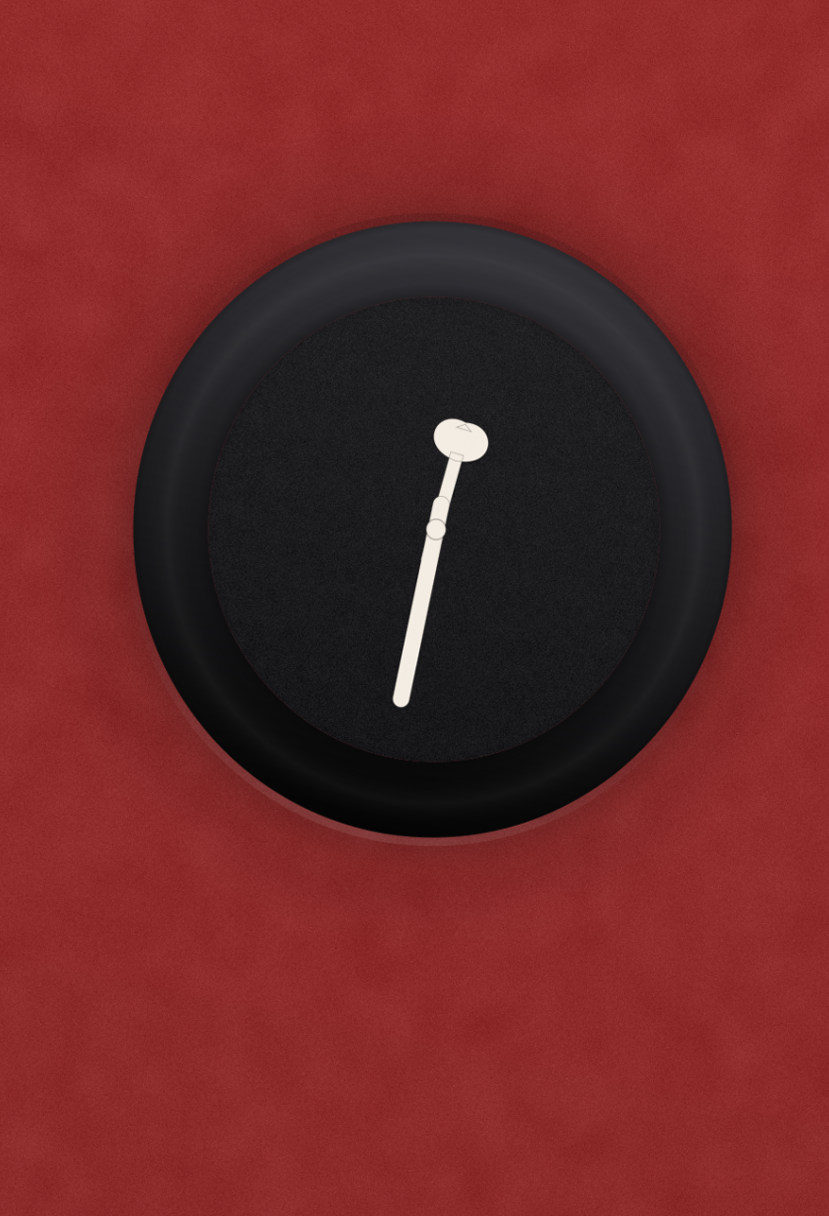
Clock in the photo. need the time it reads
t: 12:32
